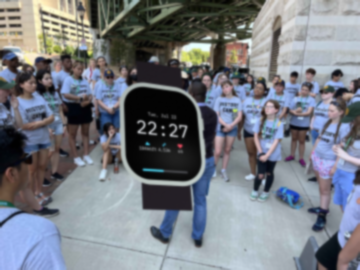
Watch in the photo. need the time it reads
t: 22:27
